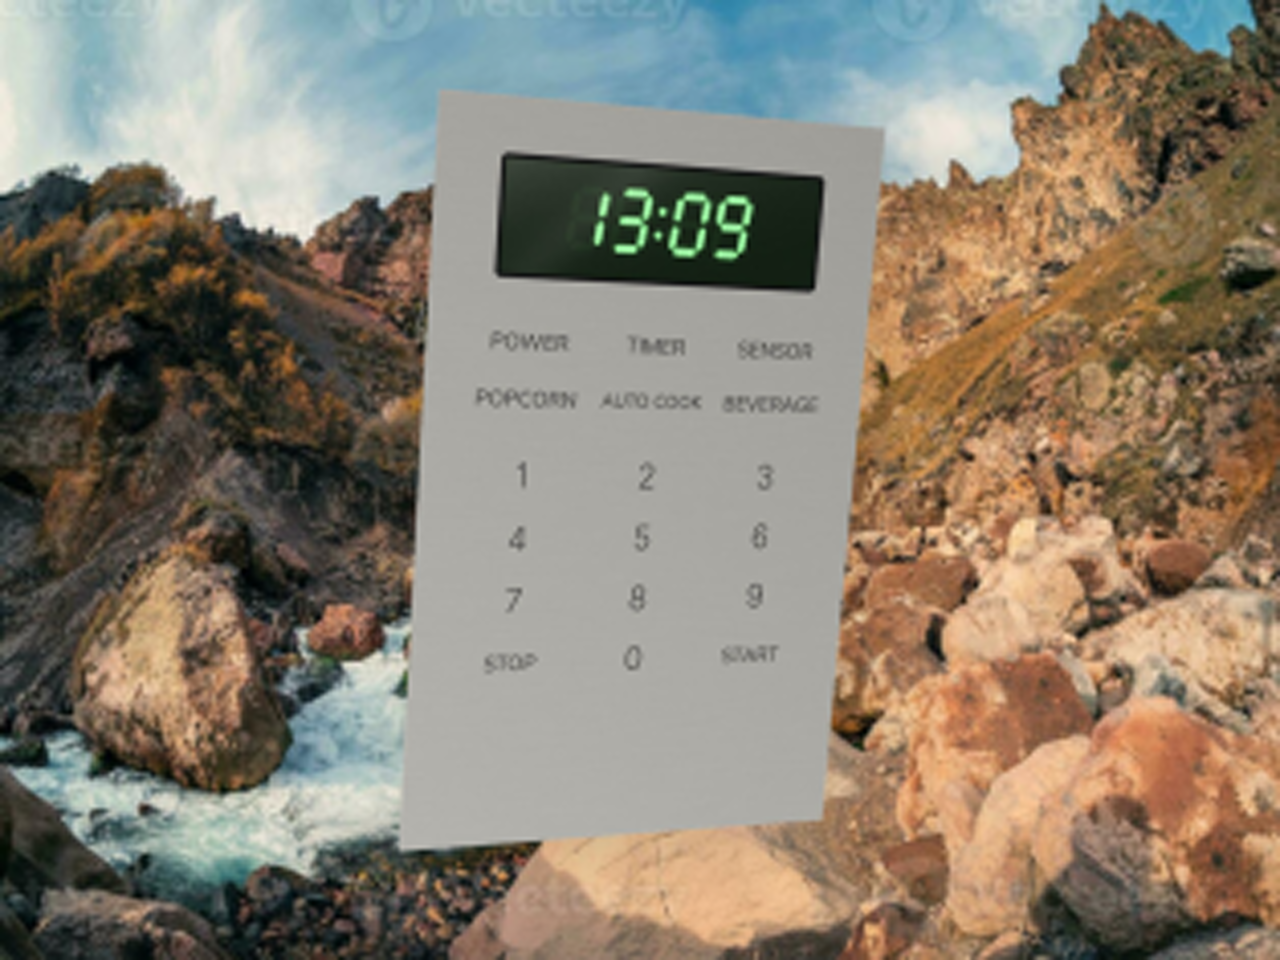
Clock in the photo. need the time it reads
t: 13:09
